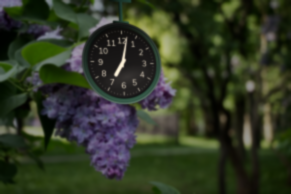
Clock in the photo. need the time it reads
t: 7:02
